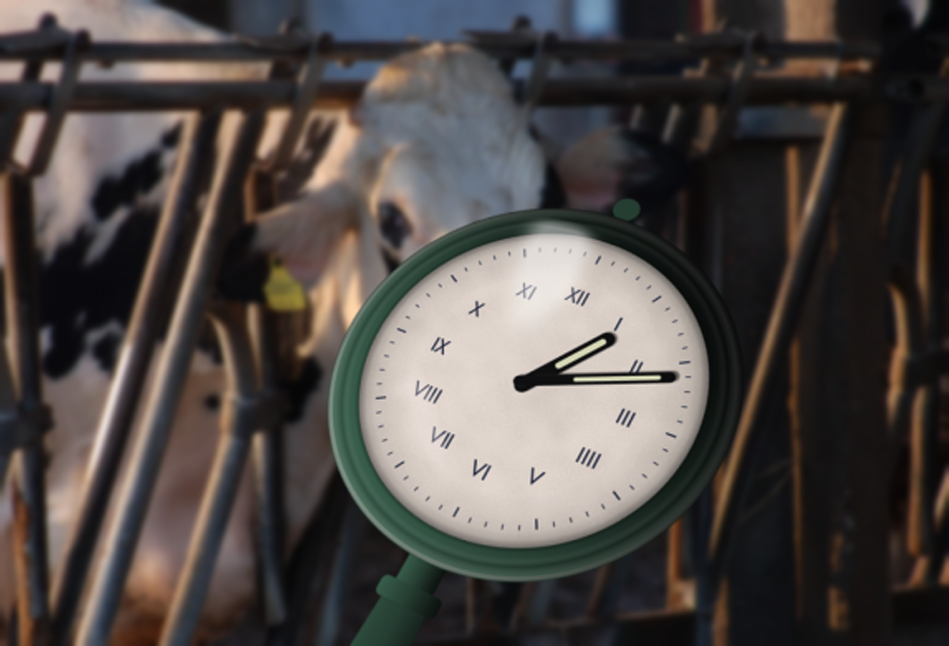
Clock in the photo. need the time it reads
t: 1:11
